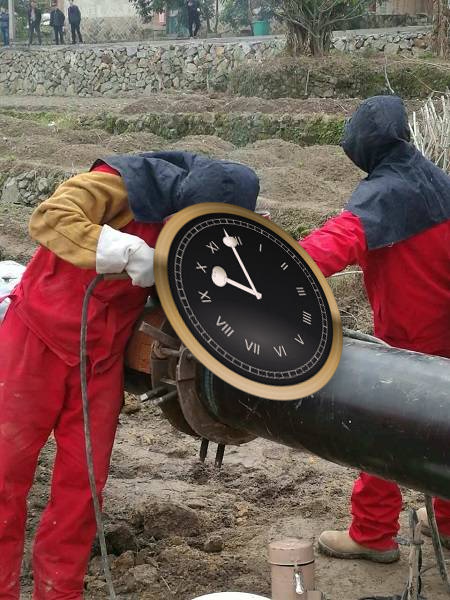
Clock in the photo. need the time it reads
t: 9:59
